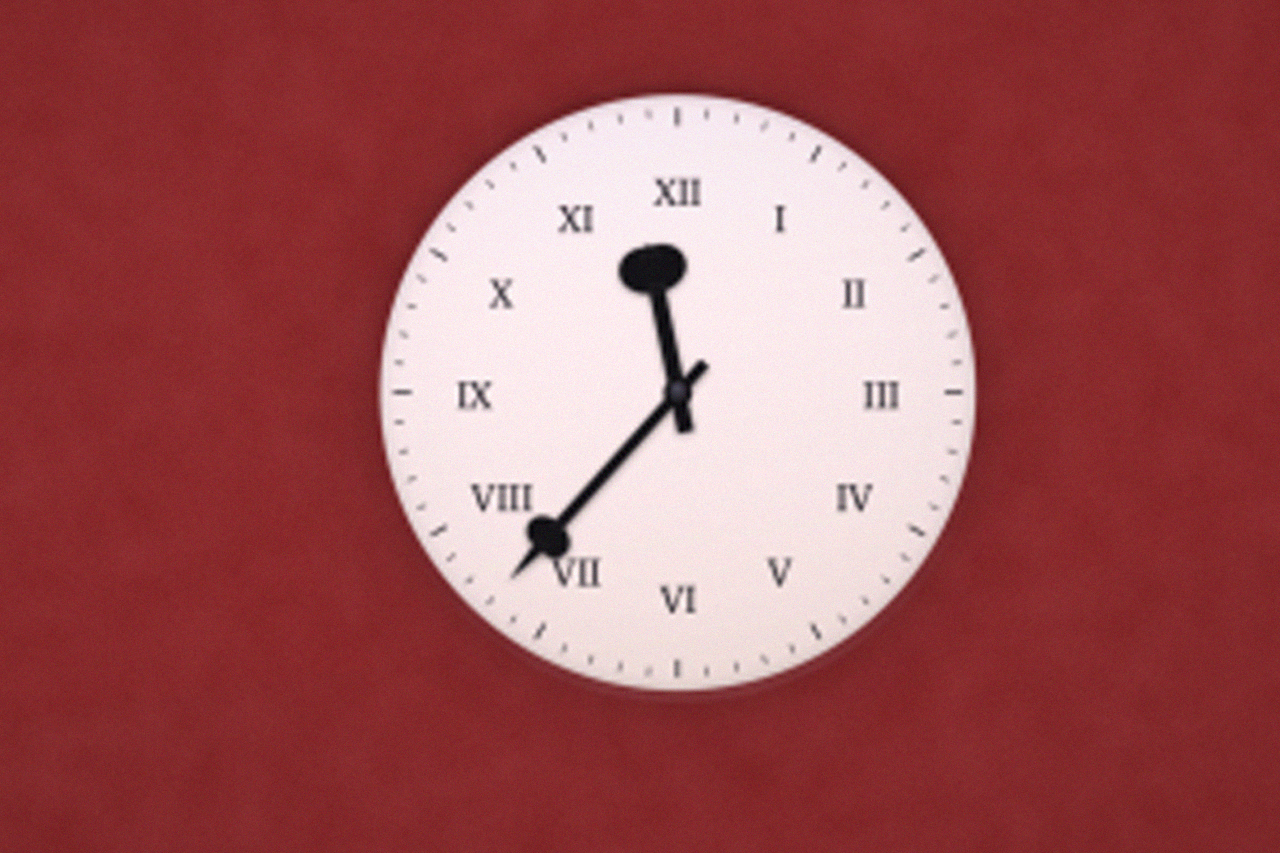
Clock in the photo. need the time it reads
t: 11:37
